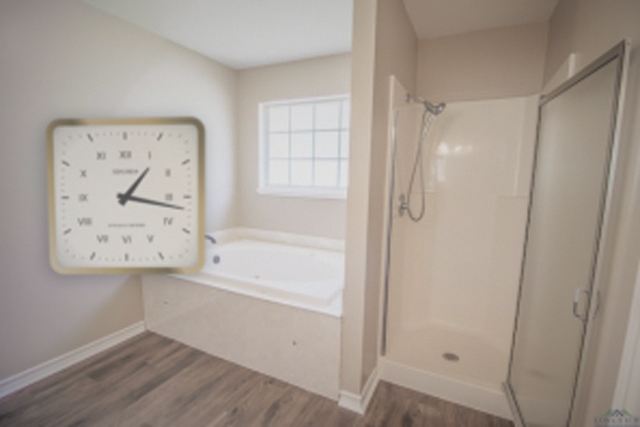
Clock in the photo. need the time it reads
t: 1:17
